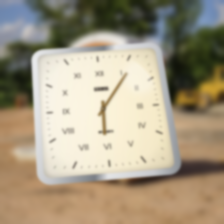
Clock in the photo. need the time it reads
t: 6:06
